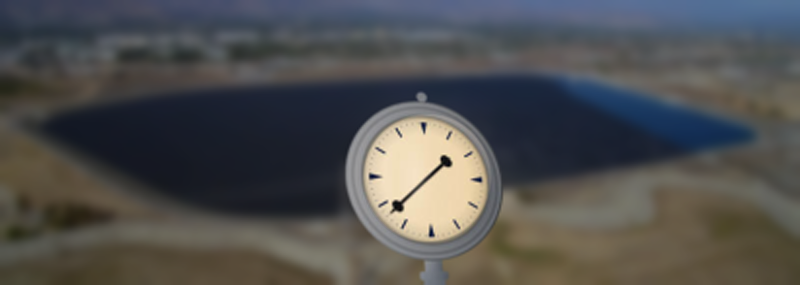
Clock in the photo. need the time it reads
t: 1:38
